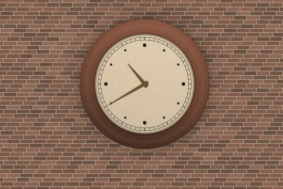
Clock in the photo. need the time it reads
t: 10:40
